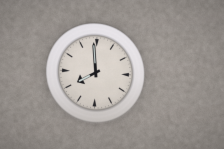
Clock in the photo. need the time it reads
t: 7:59
